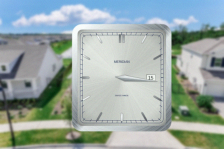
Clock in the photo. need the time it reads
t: 3:16
